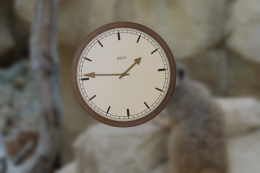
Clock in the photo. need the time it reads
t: 1:46
